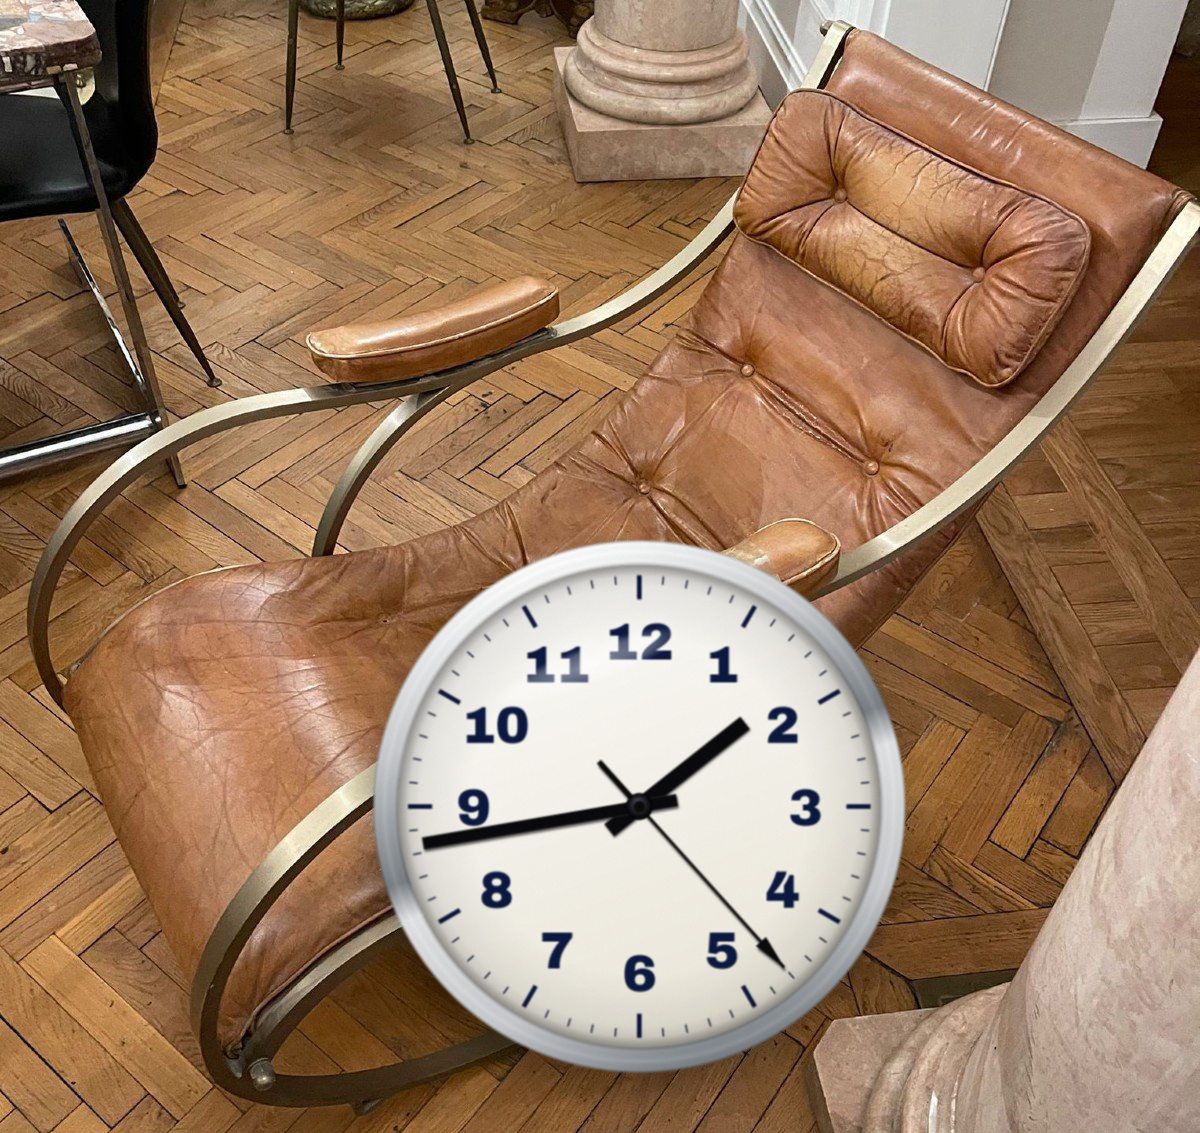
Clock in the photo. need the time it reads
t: 1:43:23
